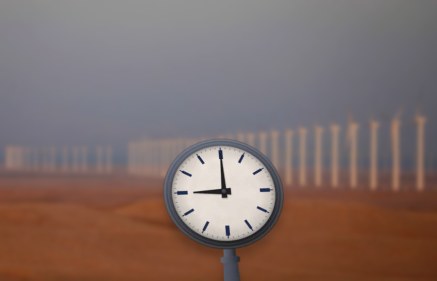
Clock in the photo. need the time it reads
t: 9:00
